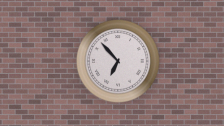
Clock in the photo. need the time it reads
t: 6:53
